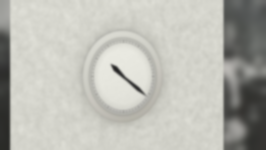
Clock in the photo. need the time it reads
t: 10:21
